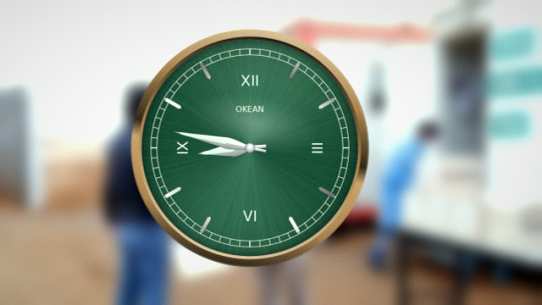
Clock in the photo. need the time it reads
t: 8:47
